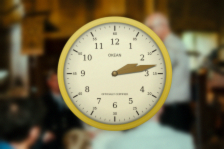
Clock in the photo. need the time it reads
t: 2:13
